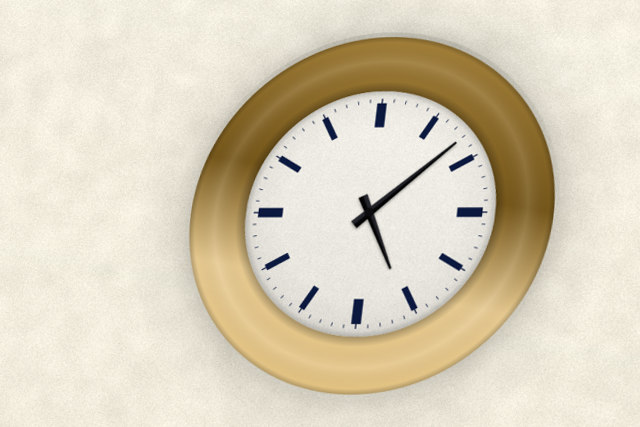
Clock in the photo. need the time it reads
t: 5:08
